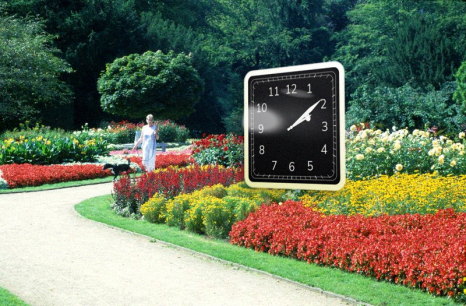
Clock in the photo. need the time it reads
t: 2:09
